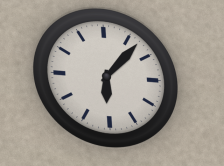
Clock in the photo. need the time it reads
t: 6:07
